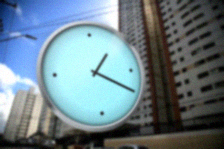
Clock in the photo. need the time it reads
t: 1:20
